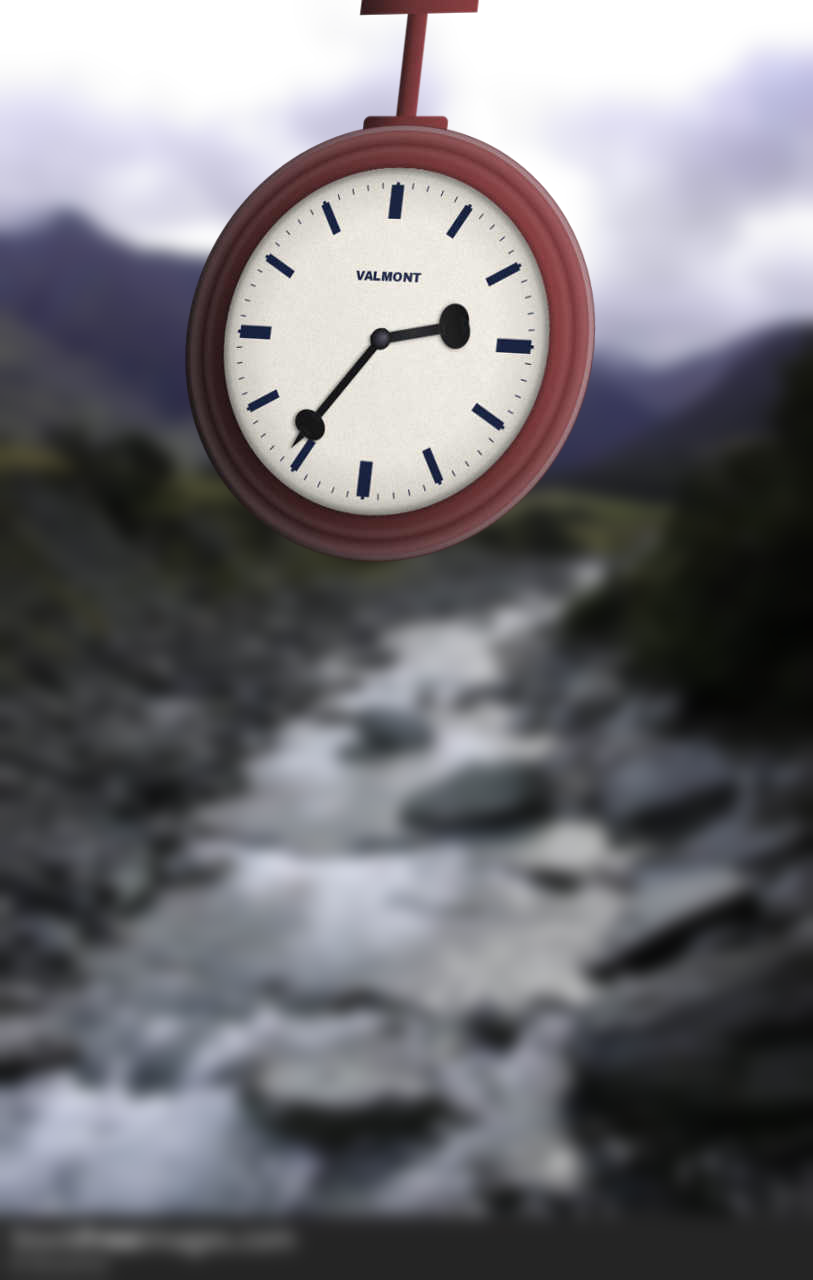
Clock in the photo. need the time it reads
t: 2:36
